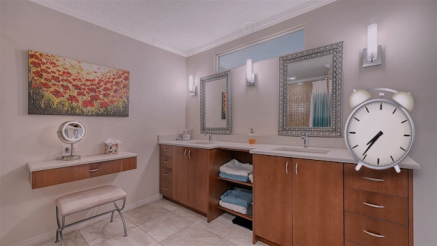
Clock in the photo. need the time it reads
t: 7:36
